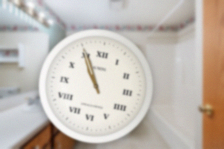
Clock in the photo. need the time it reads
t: 10:55
